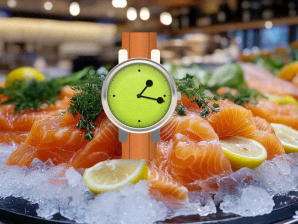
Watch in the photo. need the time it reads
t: 1:17
